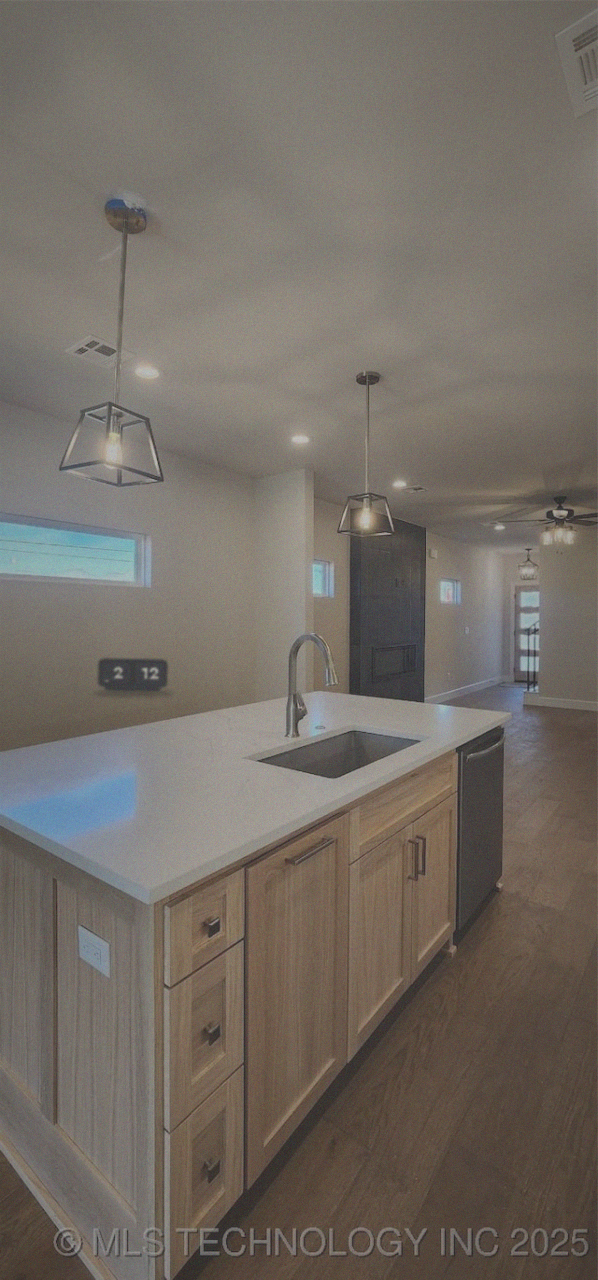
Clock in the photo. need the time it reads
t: 2:12
